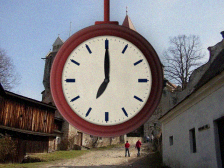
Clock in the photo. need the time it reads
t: 7:00
